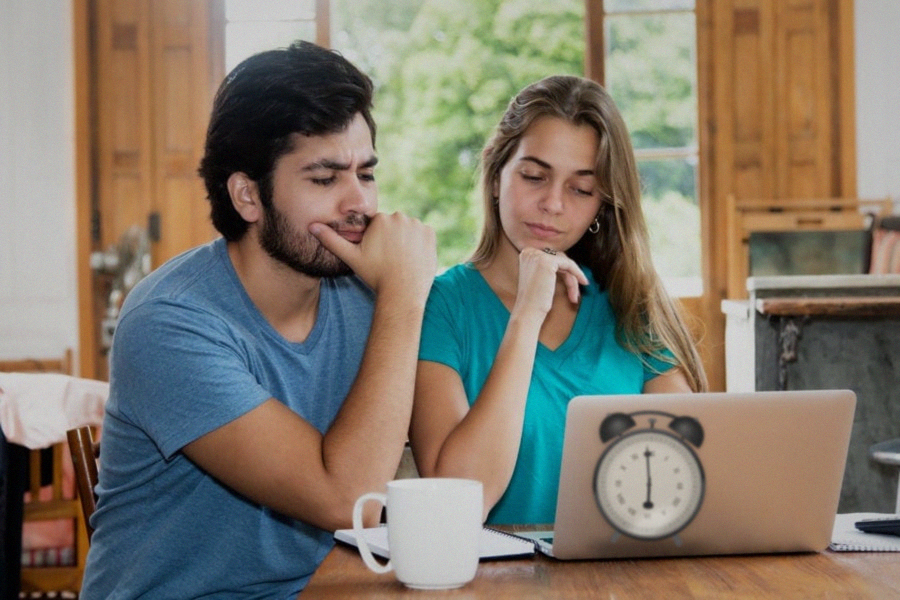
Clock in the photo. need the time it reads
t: 5:59
